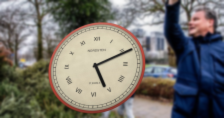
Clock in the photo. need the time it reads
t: 5:11
